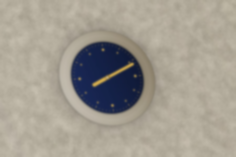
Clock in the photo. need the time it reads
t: 8:11
